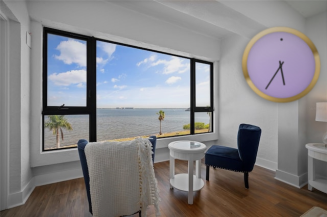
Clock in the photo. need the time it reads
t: 5:35
